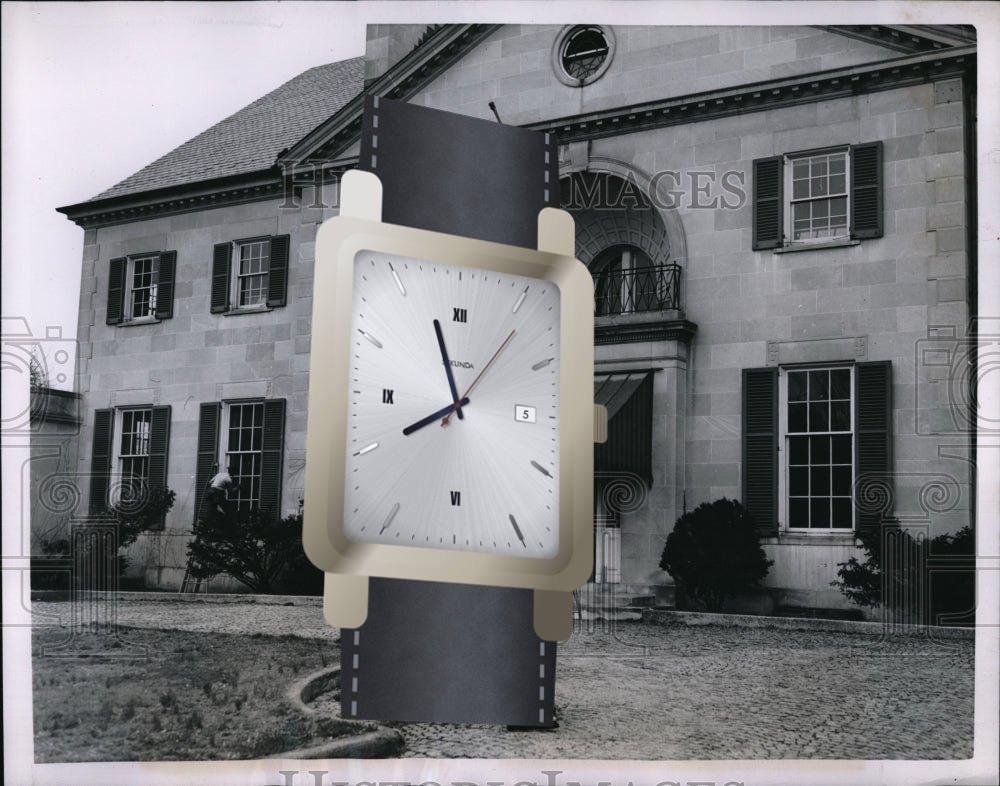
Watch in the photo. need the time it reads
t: 7:57:06
